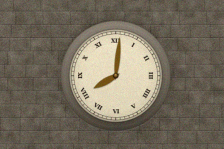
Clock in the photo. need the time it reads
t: 8:01
